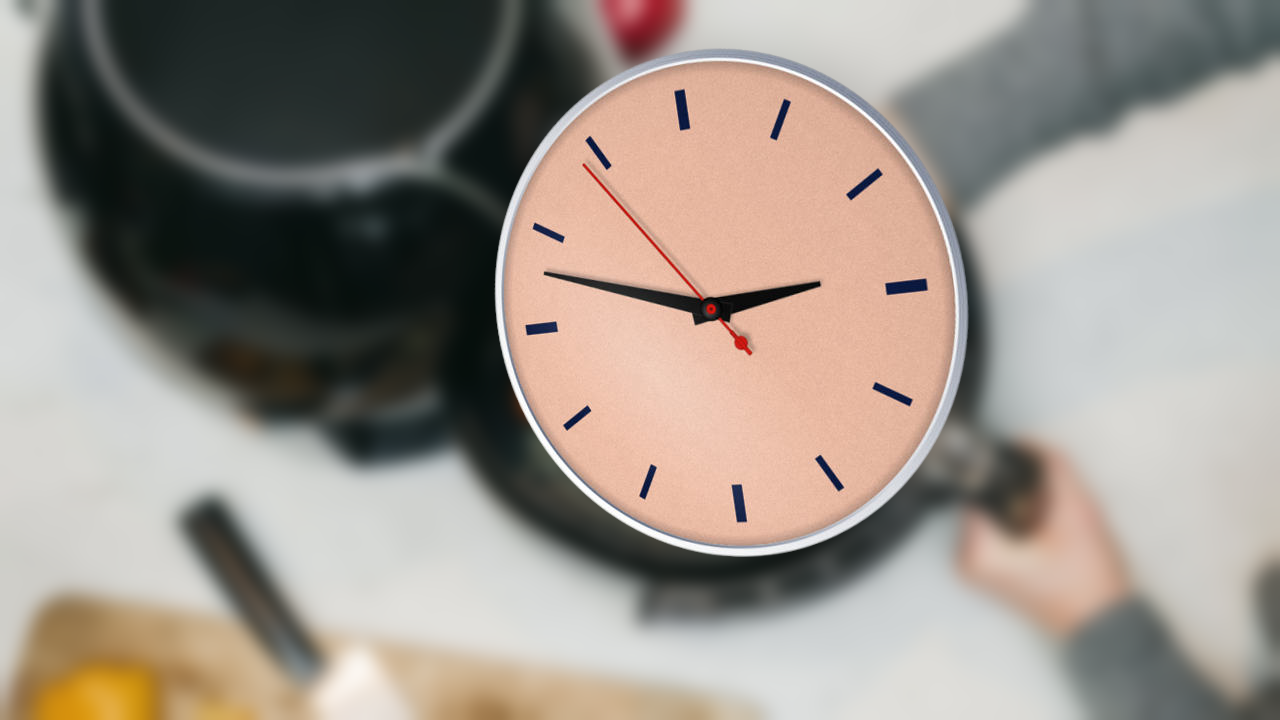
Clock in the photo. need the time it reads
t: 2:47:54
